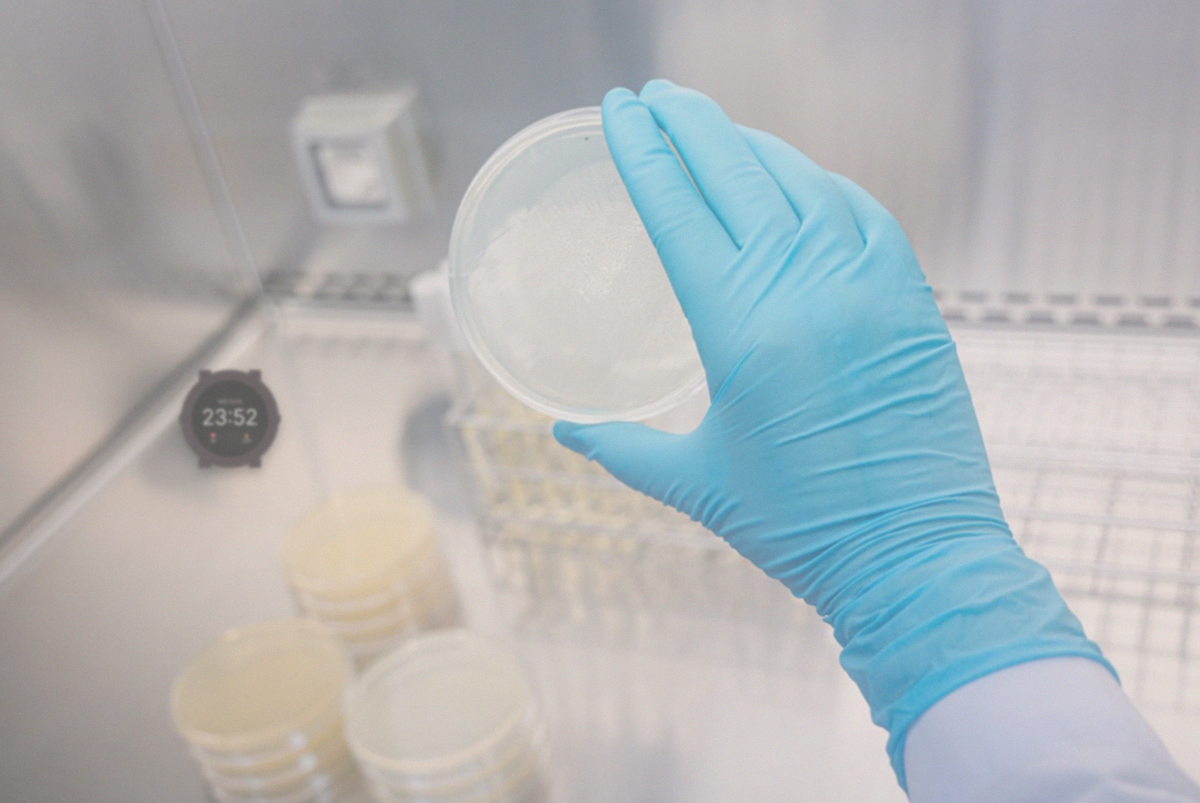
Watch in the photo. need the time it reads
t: 23:52
